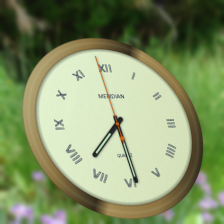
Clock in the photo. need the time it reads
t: 7:28:59
